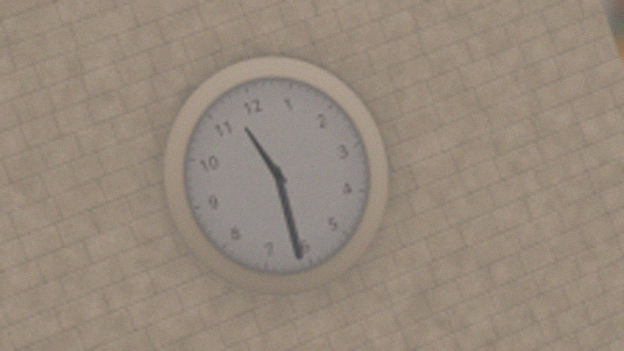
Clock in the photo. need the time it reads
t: 11:31
